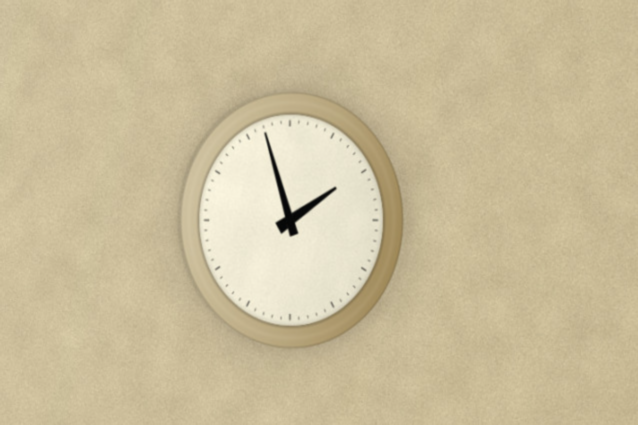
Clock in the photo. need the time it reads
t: 1:57
